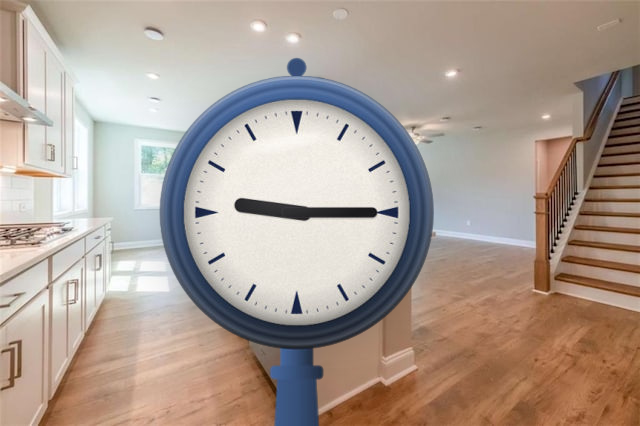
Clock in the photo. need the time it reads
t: 9:15
